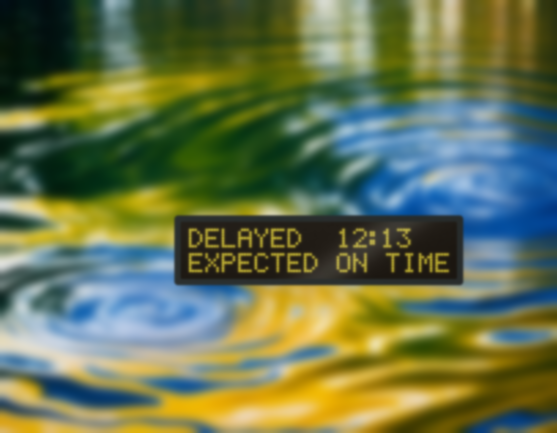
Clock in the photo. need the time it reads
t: 12:13
